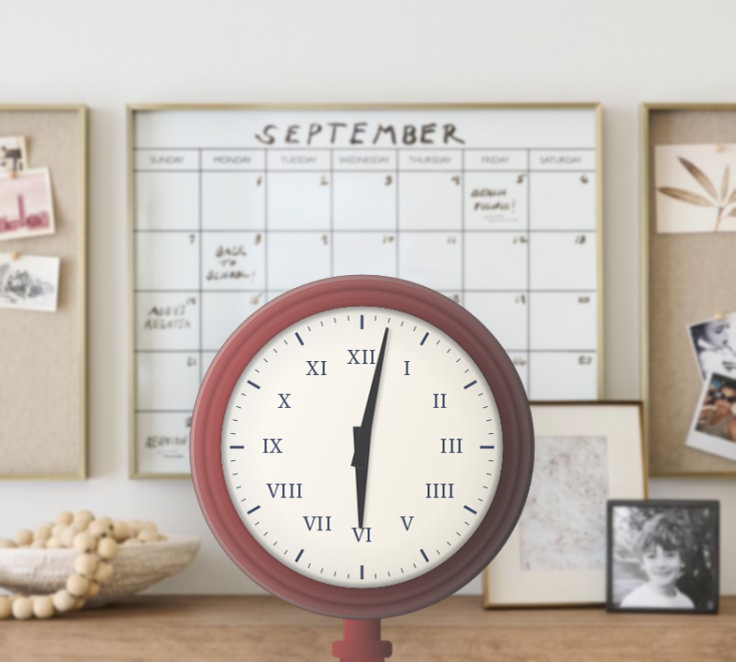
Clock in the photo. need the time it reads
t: 6:02
